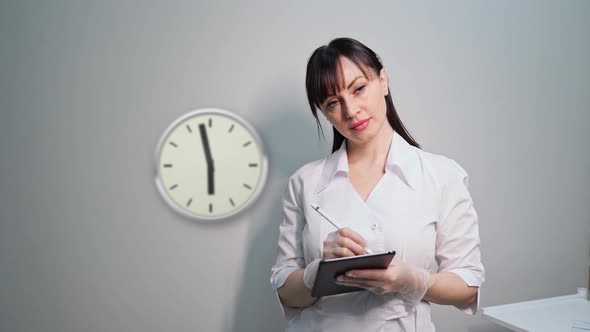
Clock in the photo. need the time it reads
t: 5:58
